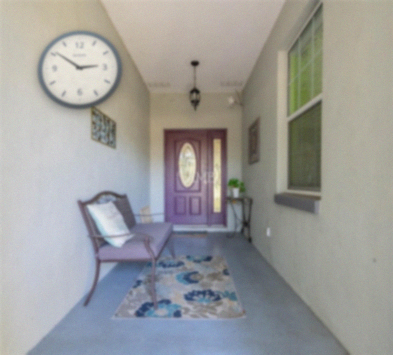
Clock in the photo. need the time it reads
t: 2:51
